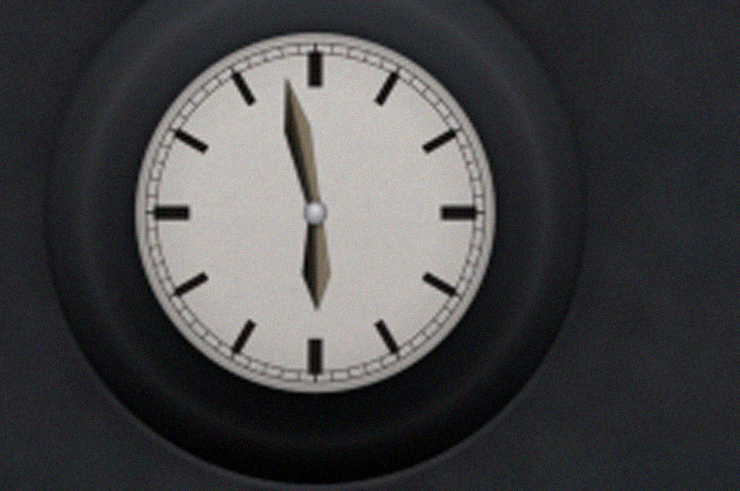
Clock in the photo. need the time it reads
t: 5:58
